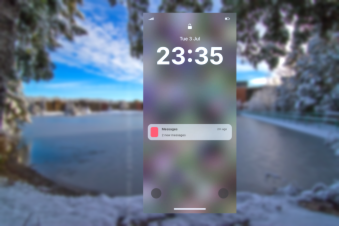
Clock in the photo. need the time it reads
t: 23:35
